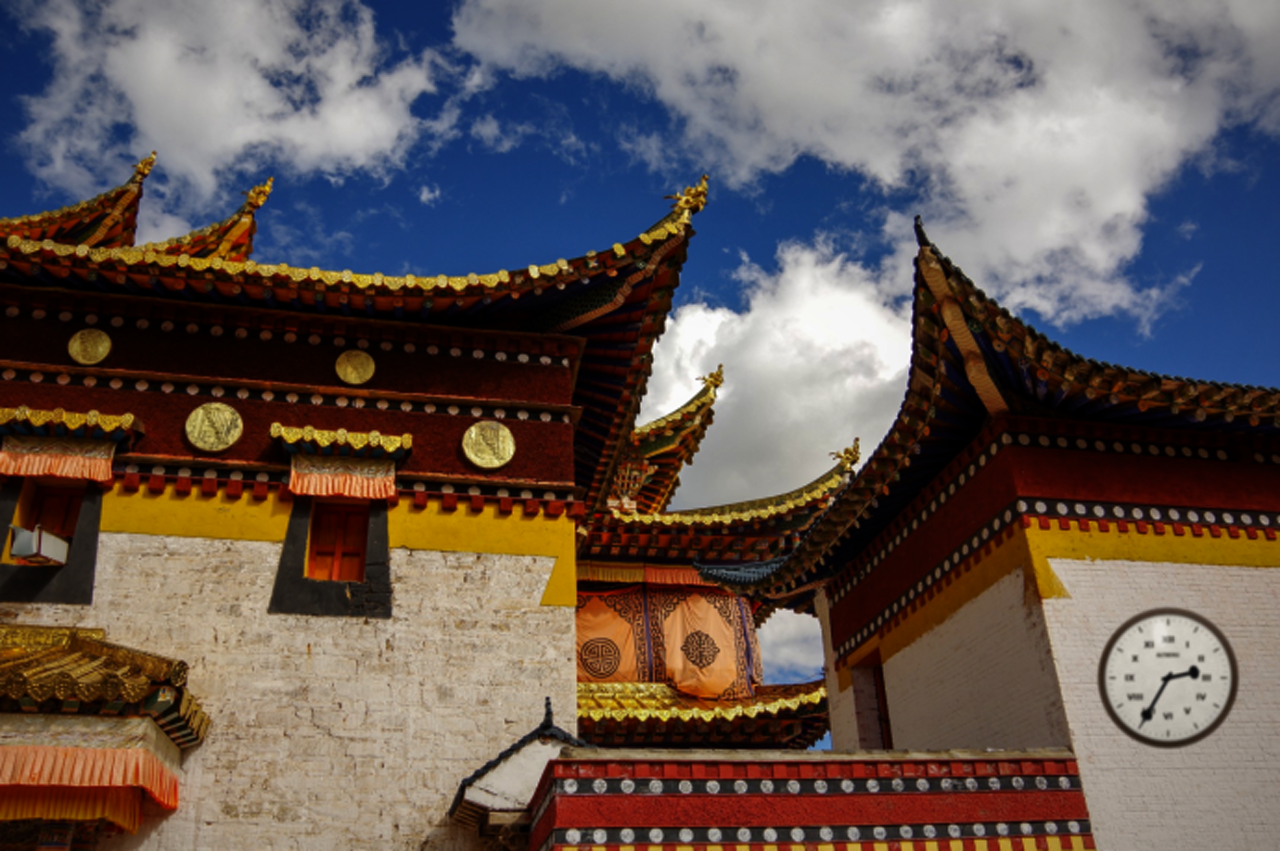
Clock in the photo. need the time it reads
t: 2:35
